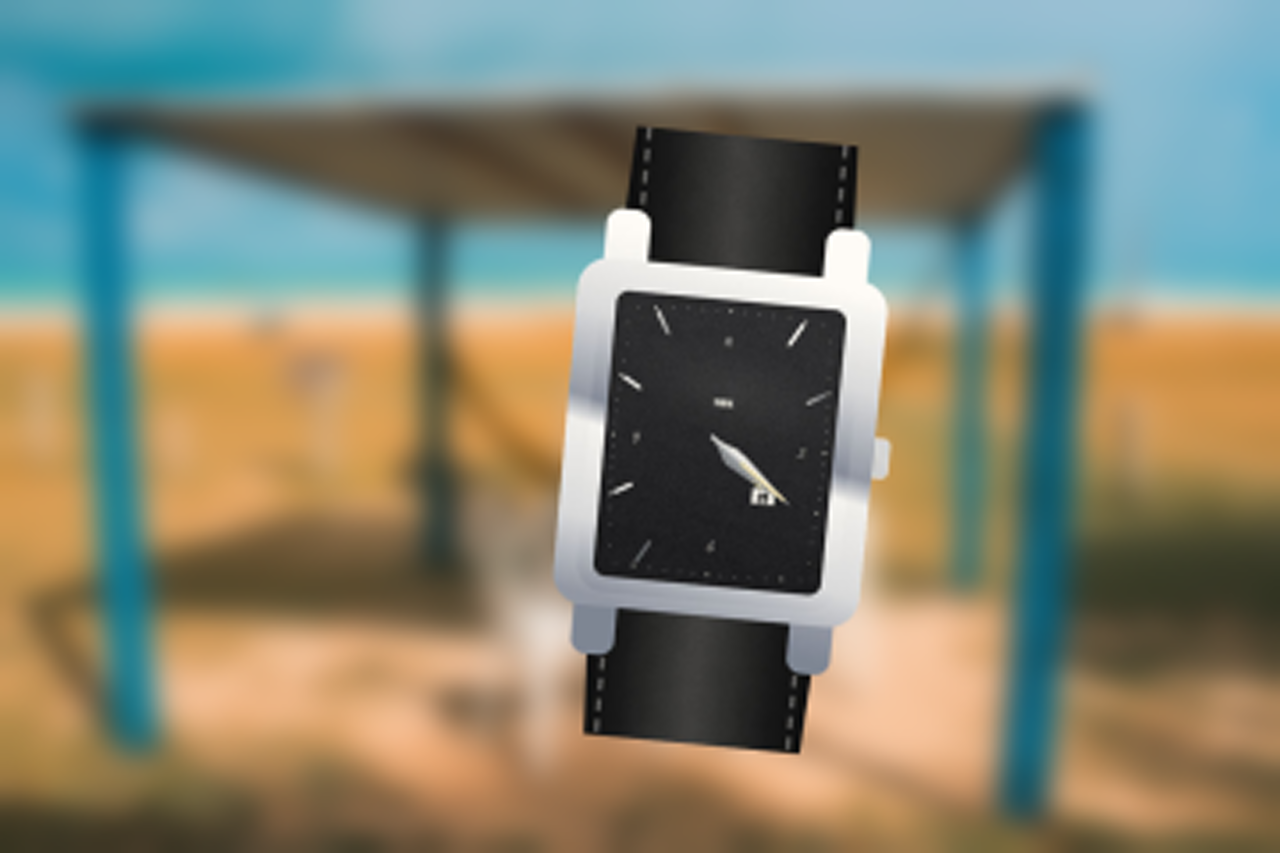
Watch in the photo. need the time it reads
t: 4:21
